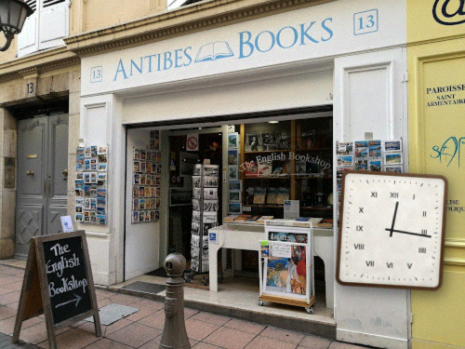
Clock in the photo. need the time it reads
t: 12:16
